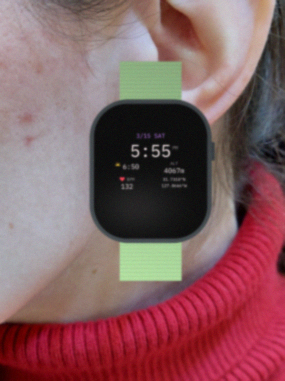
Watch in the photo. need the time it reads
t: 5:55
